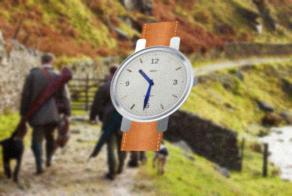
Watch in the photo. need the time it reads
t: 10:31
